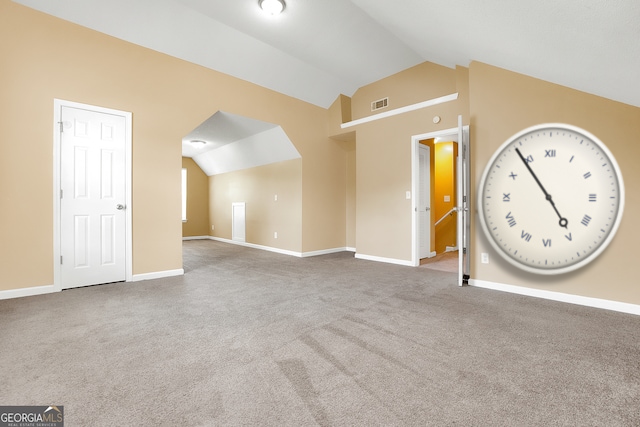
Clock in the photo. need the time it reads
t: 4:54
